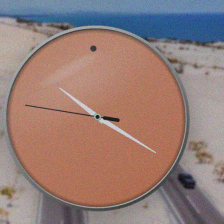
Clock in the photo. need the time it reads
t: 10:20:47
